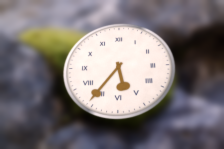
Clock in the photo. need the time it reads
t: 5:36
